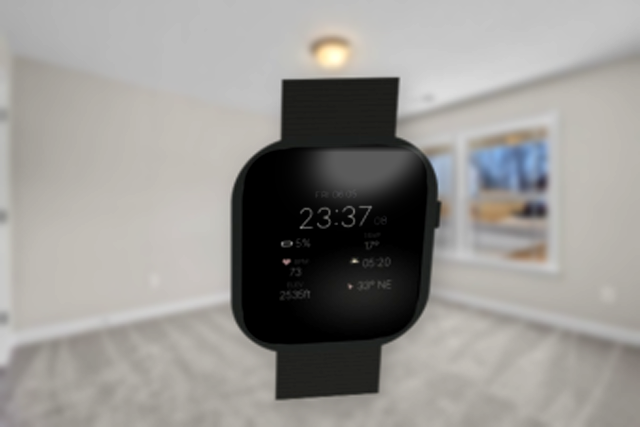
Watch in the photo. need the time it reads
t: 23:37
